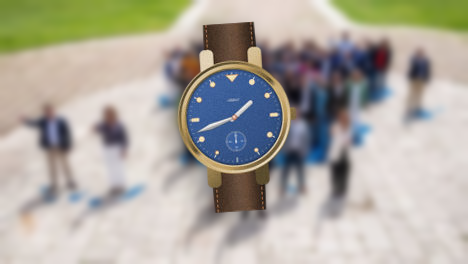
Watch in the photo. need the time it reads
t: 1:42
